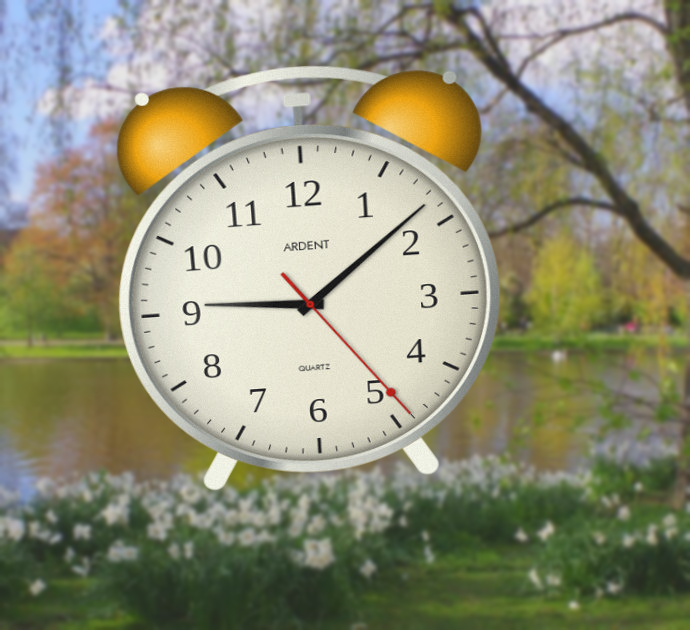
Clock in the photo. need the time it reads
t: 9:08:24
